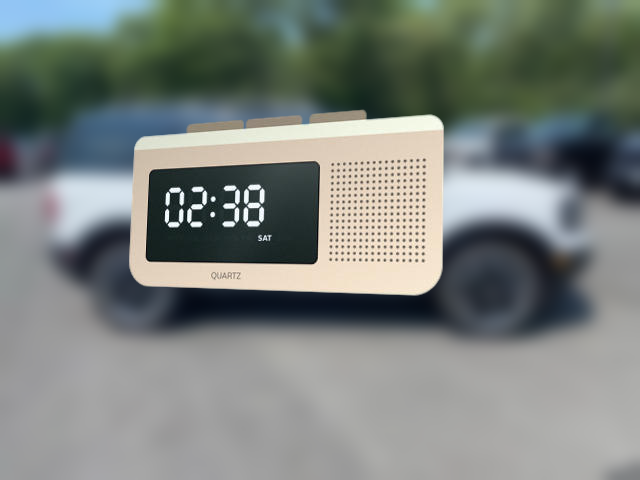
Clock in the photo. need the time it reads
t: 2:38
